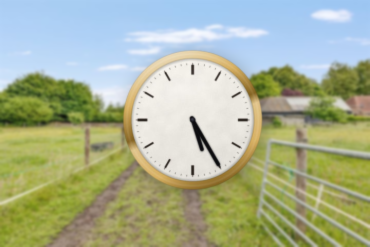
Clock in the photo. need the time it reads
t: 5:25
